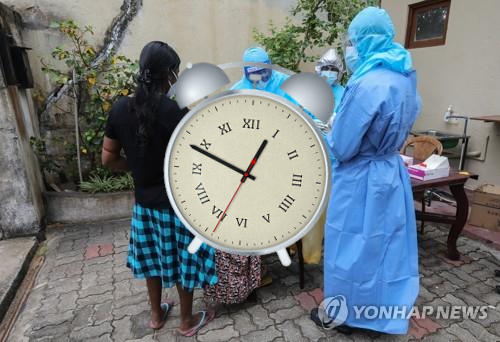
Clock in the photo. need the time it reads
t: 12:48:34
